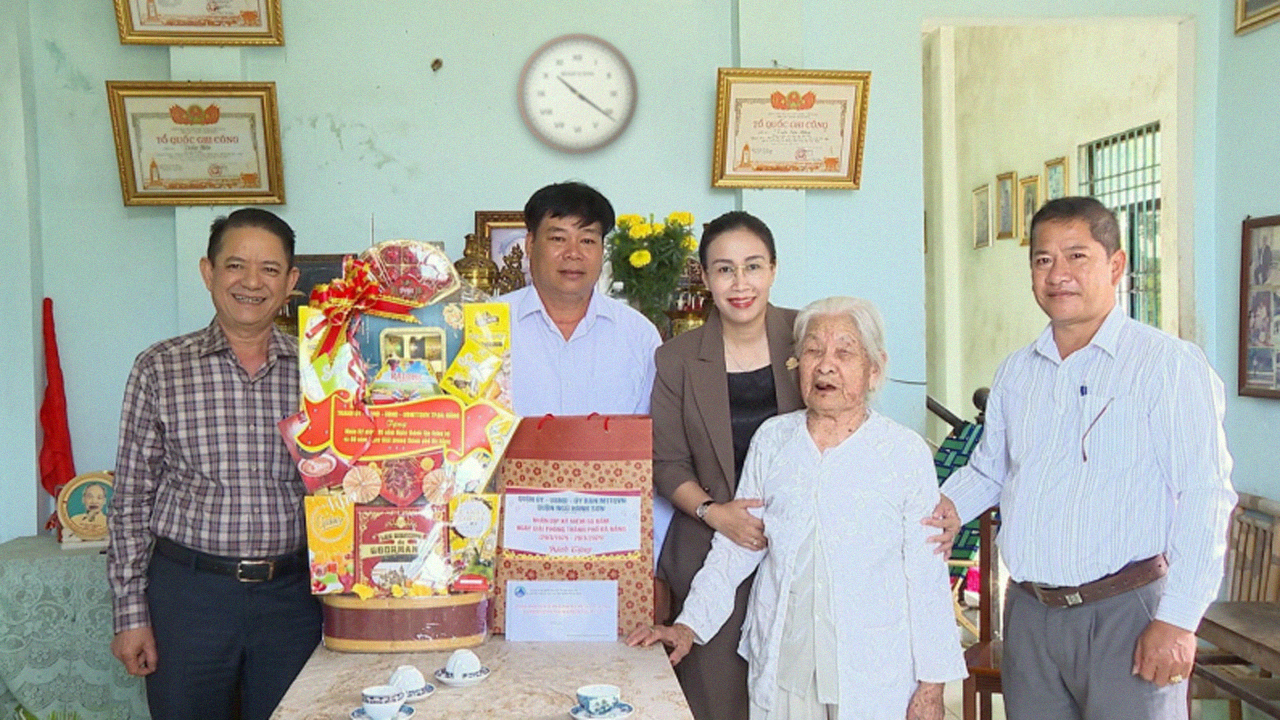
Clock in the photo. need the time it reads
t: 10:21
